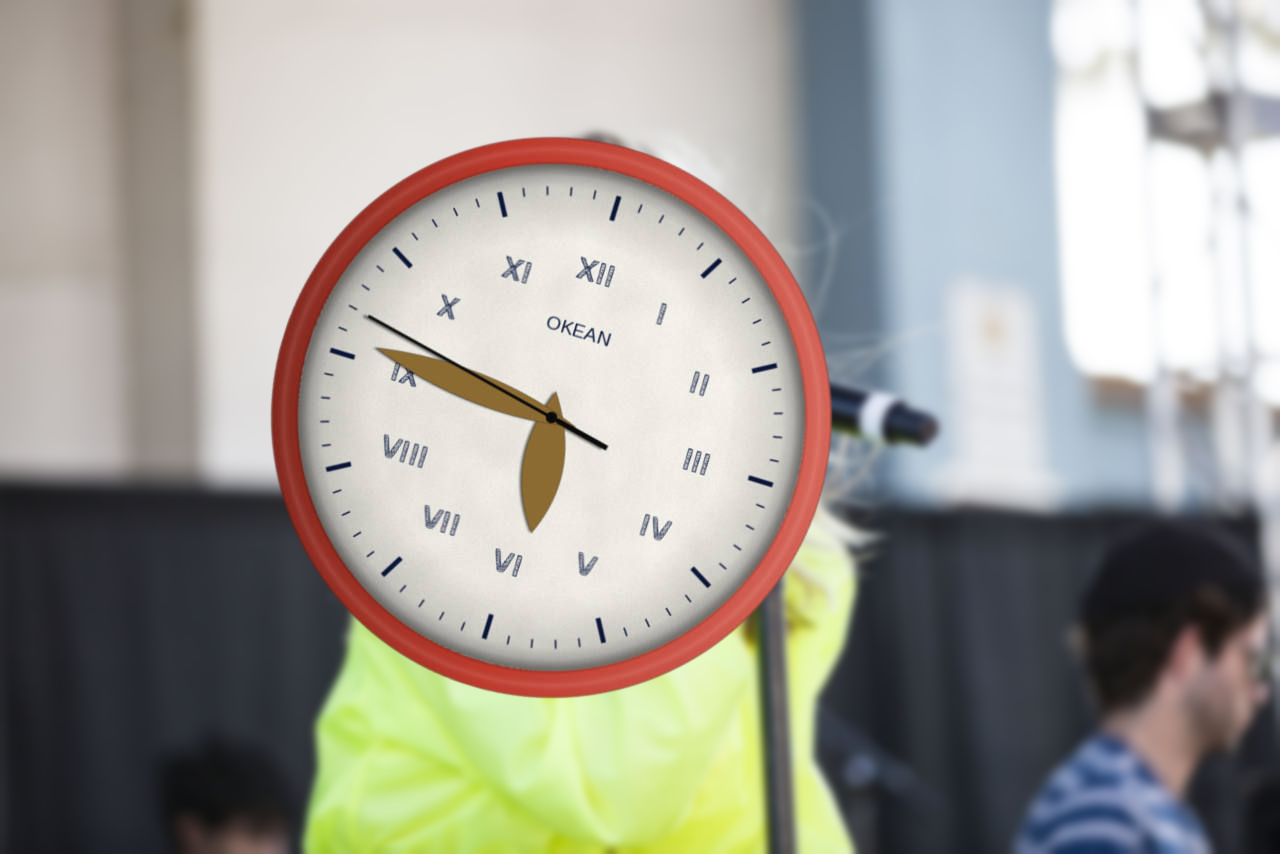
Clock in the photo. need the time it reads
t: 5:45:47
